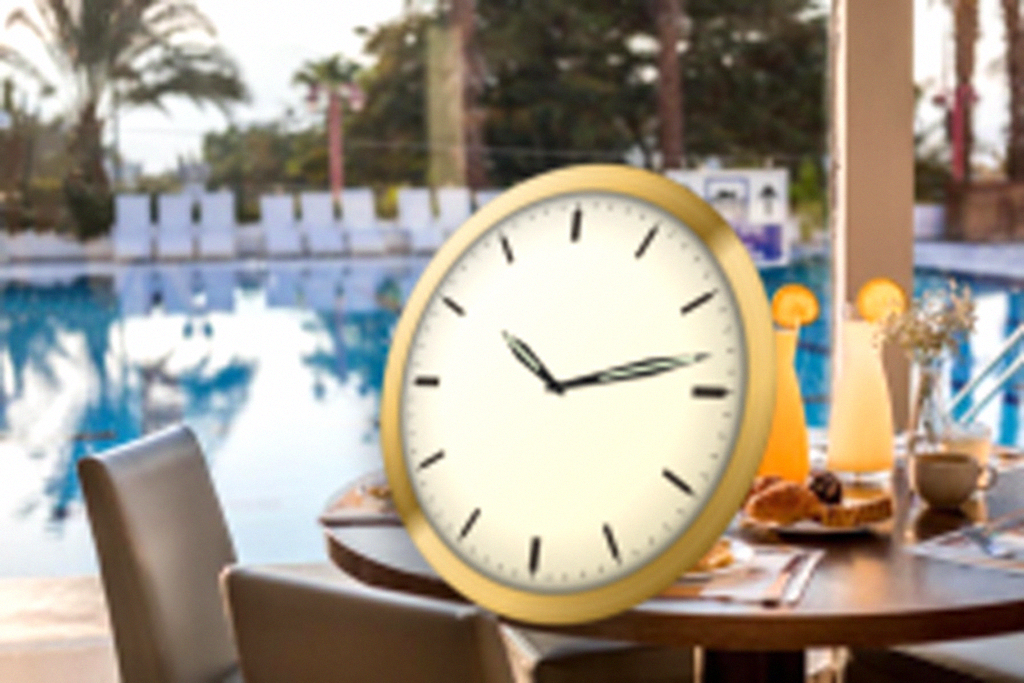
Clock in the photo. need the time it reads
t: 10:13
